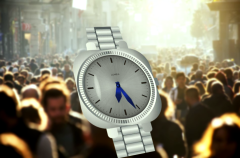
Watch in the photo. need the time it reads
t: 6:26
